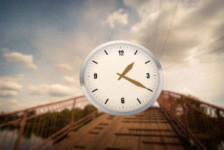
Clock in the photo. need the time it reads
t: 1:20
